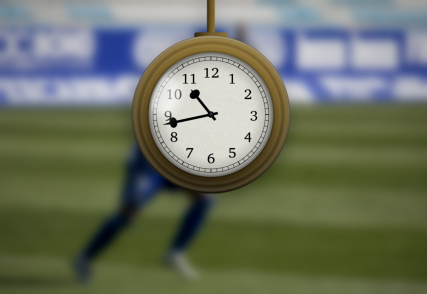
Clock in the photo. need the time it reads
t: 10:43
